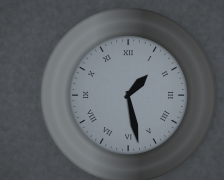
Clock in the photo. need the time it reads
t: 1:28
